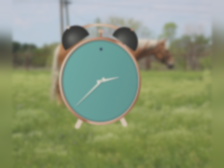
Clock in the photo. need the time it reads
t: 2:38
